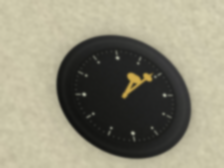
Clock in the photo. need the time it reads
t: 1:09
